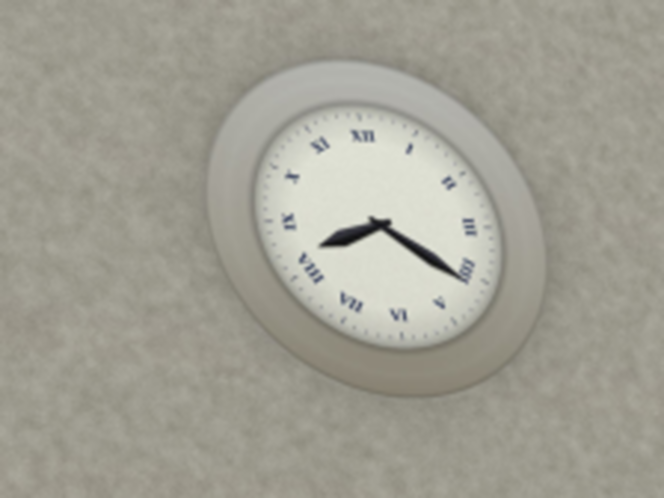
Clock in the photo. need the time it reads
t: 8:21
